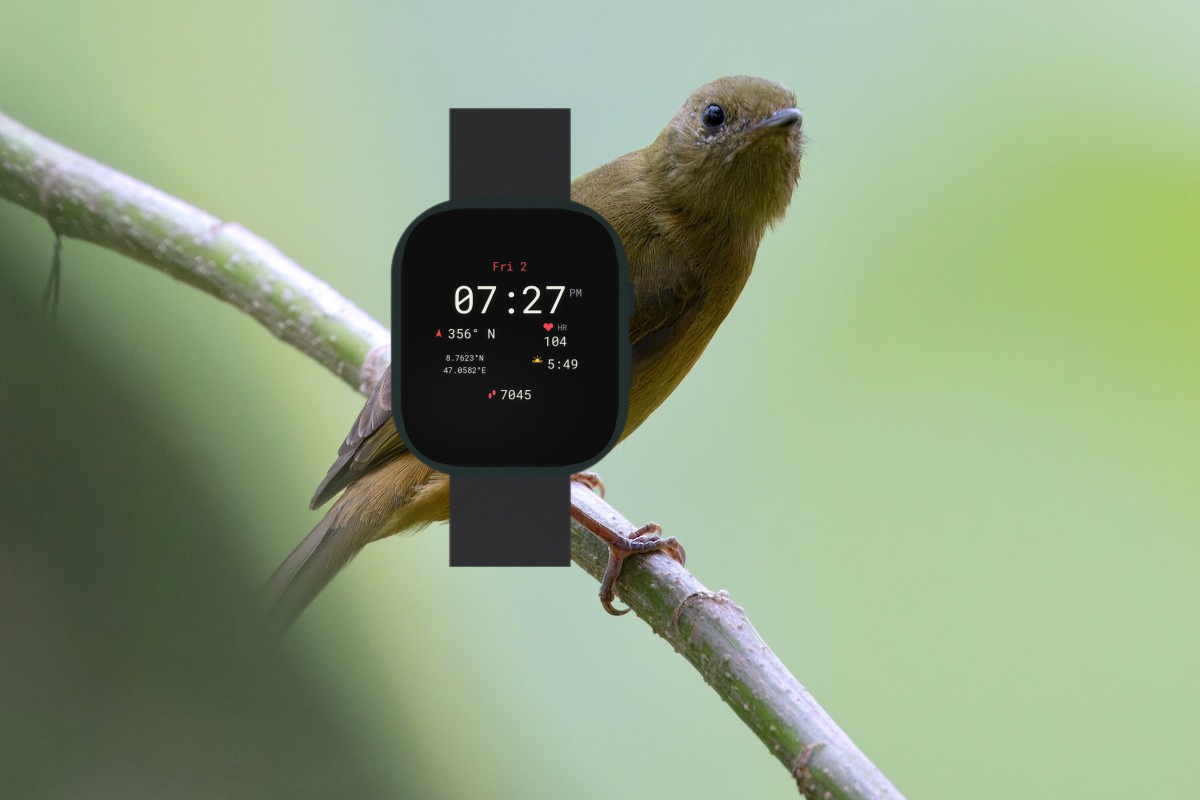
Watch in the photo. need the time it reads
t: 7:27
